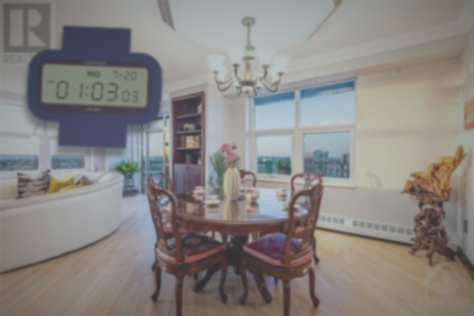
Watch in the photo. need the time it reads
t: 1:03:03
